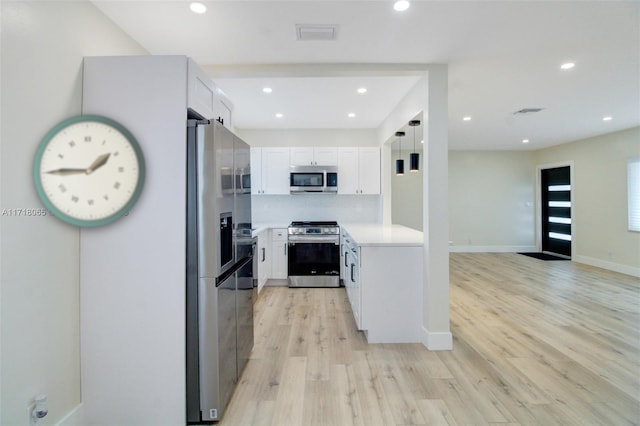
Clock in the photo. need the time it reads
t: 1:45
